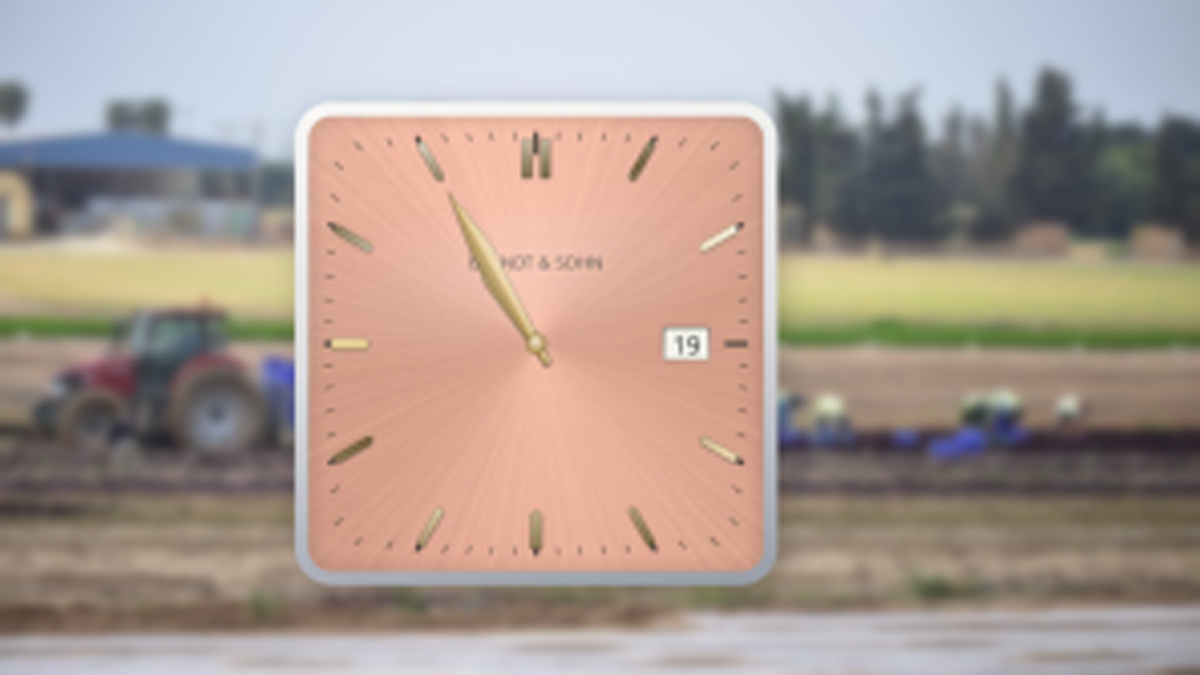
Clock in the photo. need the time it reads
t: 10:55
